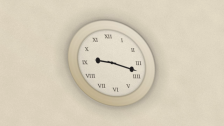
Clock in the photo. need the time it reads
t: 9:18
